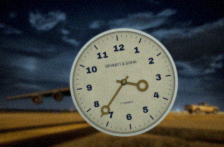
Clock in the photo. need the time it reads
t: 3:37
